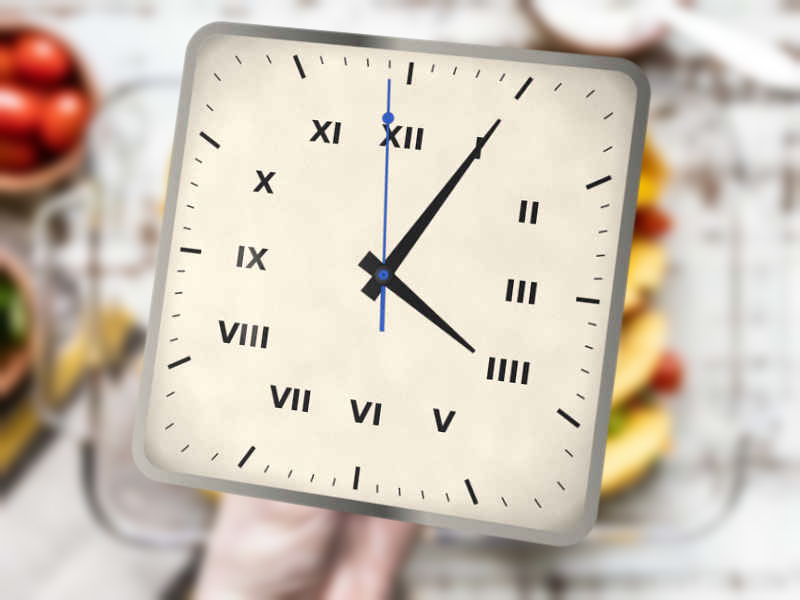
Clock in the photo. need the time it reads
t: 4:04:59
